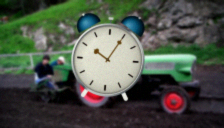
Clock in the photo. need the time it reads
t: 10:05
